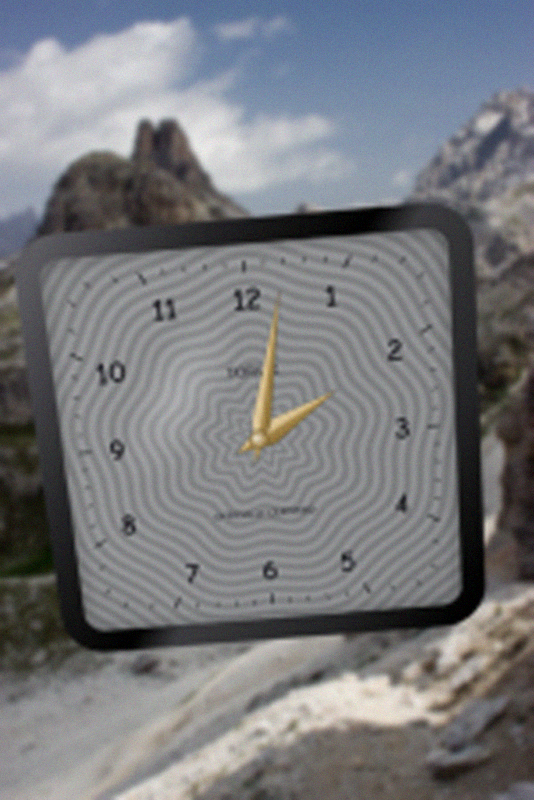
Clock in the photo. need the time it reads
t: 2:02
